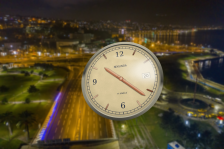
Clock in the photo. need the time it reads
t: 10:22
